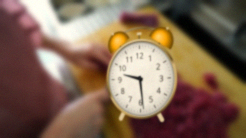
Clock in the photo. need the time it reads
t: 9:29
